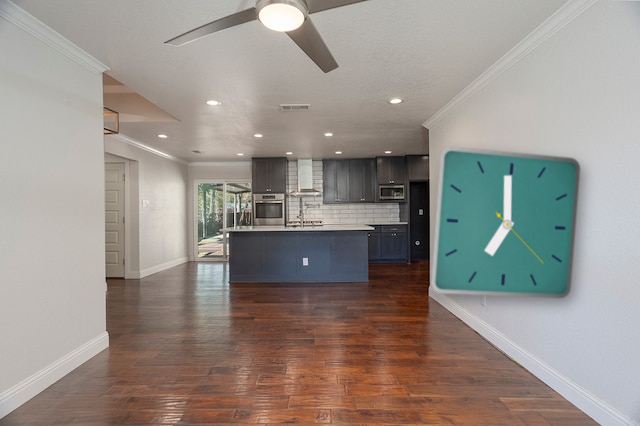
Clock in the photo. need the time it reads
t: 6:59:22
